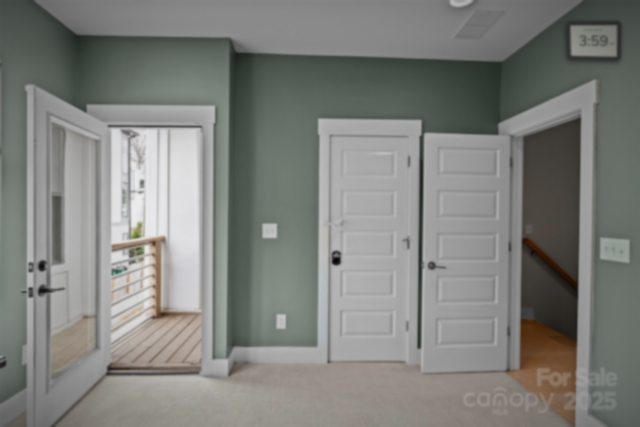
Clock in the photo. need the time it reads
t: 3:59
